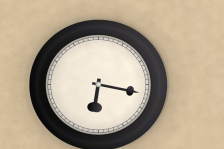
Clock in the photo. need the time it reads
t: 6:17
